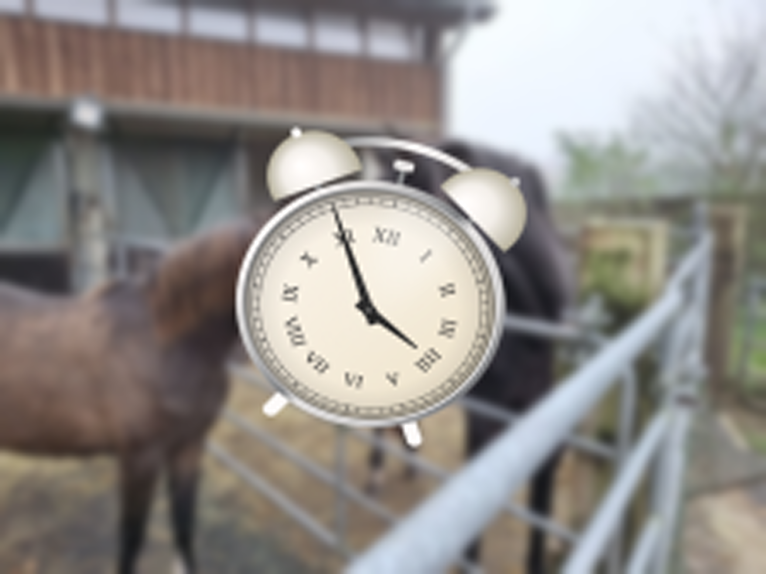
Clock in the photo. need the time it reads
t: 3:55
